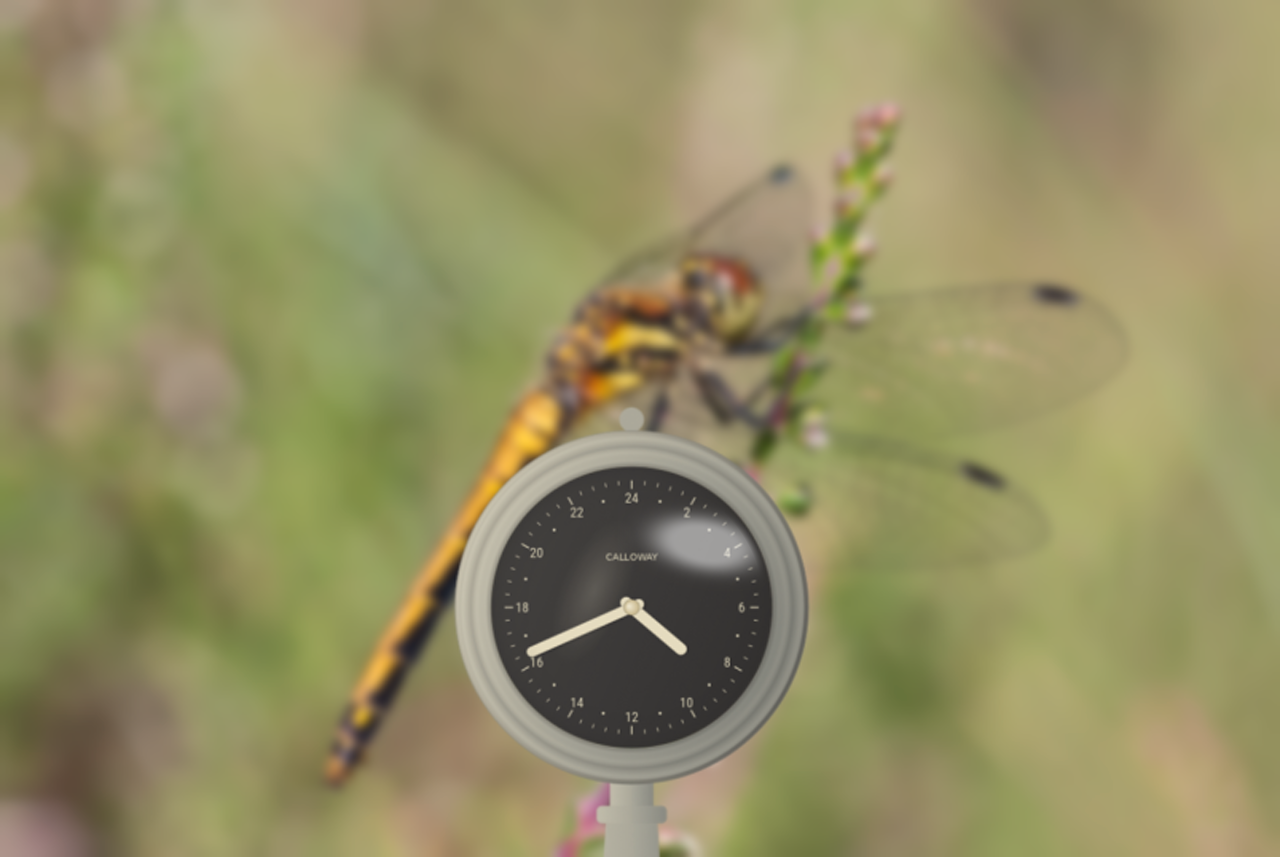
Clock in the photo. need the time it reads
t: 8:41
